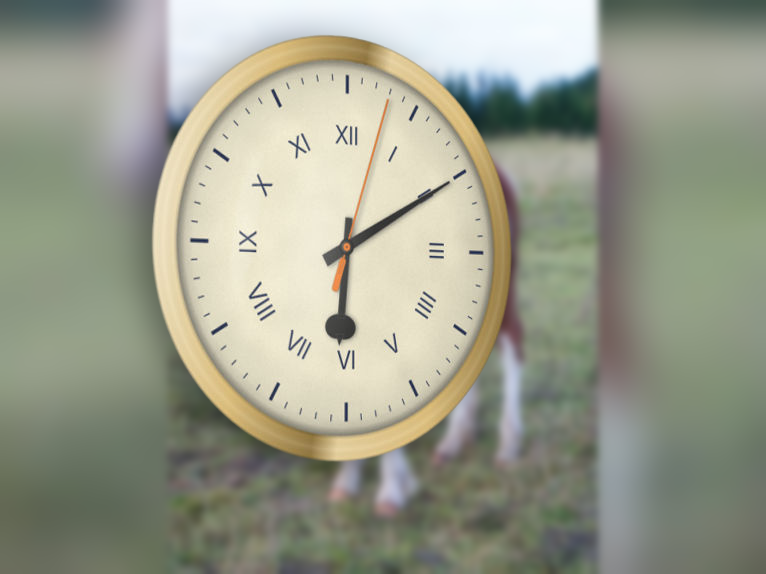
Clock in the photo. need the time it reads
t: 6:10:03
